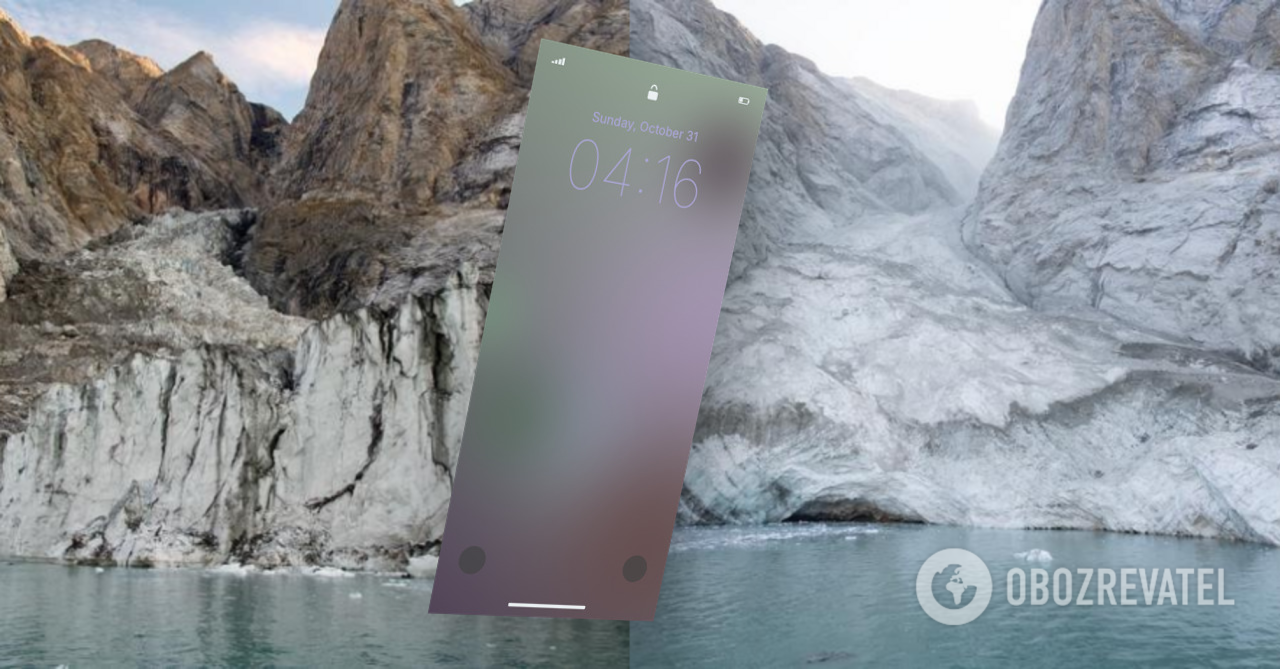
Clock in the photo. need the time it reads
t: 4:16
